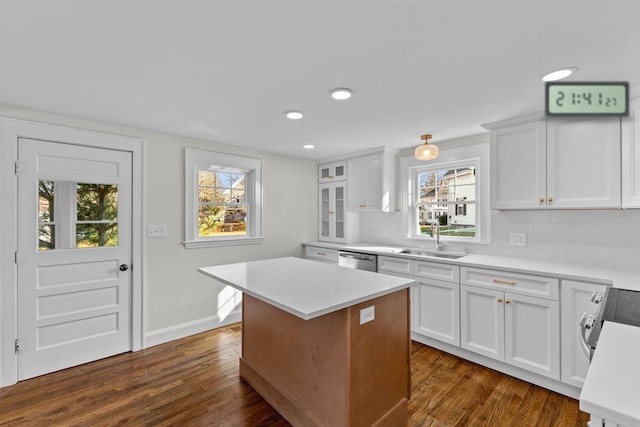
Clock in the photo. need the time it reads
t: 21:41
